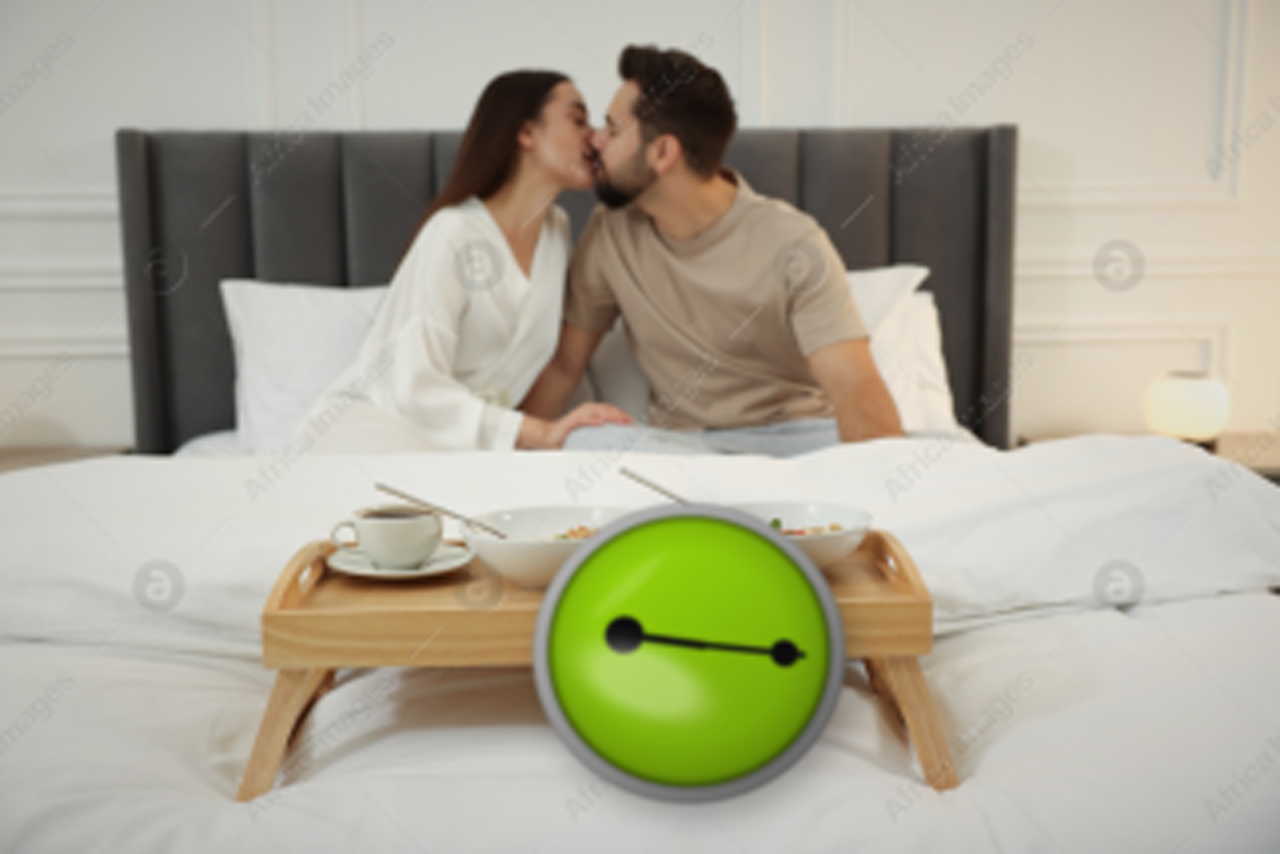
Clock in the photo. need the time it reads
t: 9:16
